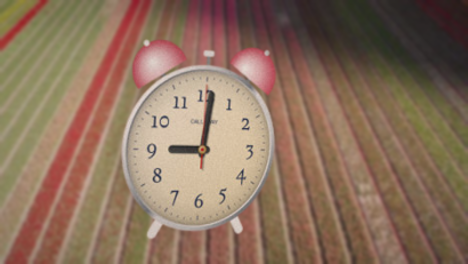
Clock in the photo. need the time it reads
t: 9:01:00
